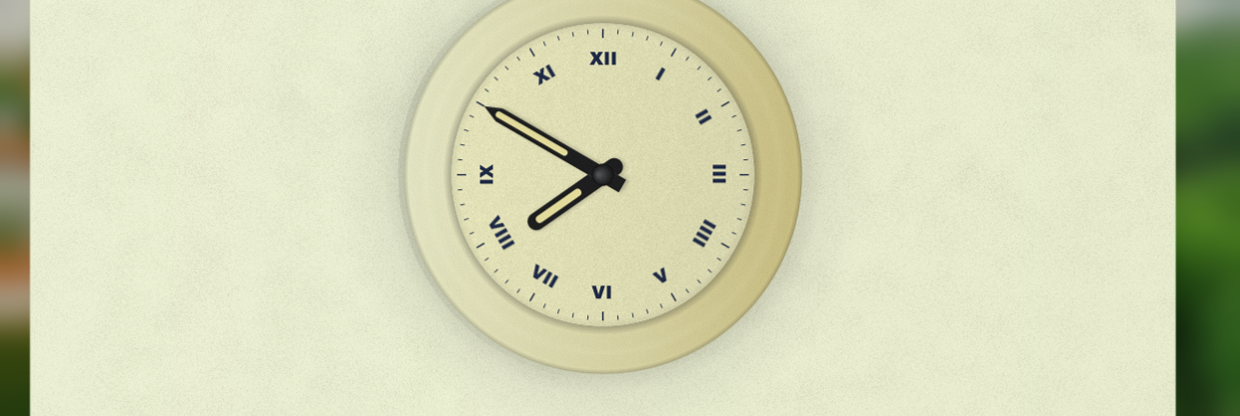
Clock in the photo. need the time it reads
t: 7:50
